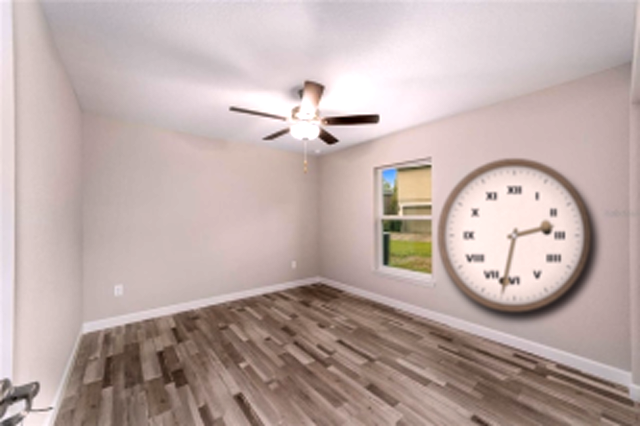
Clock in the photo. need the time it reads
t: 2:32
